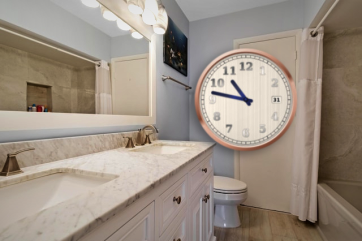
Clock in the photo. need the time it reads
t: 10:47
